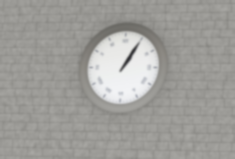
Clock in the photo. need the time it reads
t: 1:05
